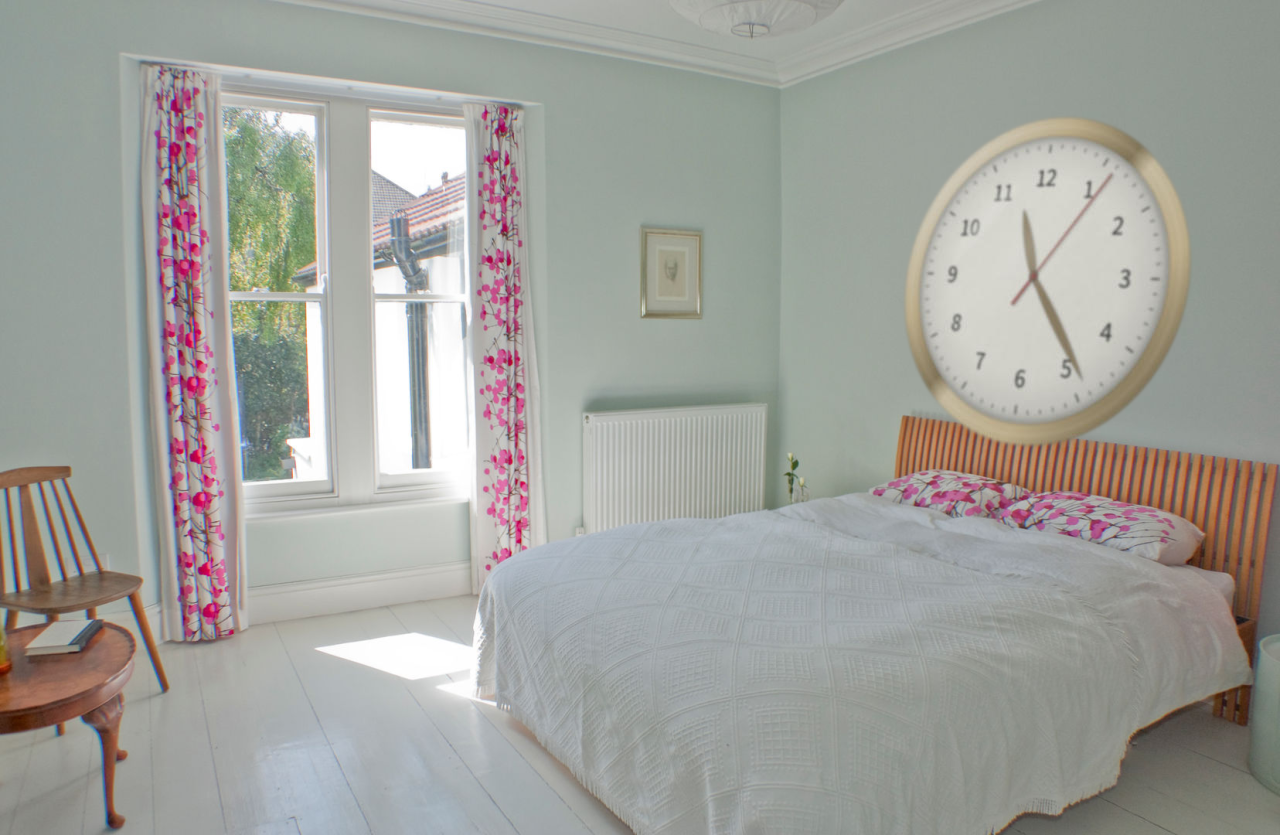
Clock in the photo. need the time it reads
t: 11:24:06
